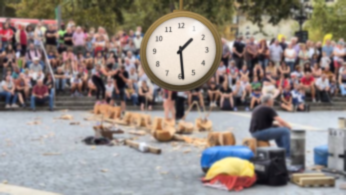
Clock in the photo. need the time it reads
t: 1:29
